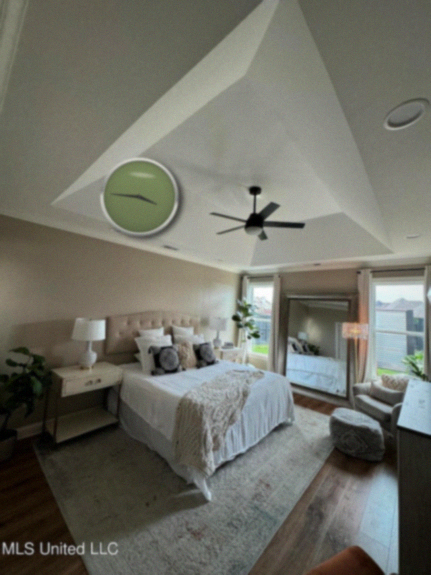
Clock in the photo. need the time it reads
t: 3:46
